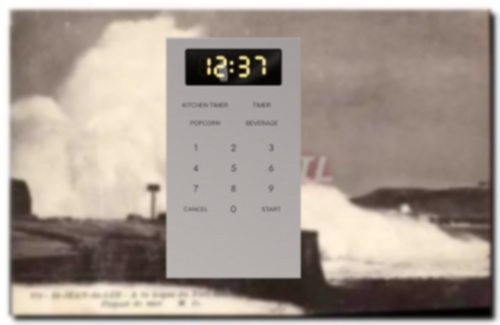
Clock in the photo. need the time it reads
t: 12:37
